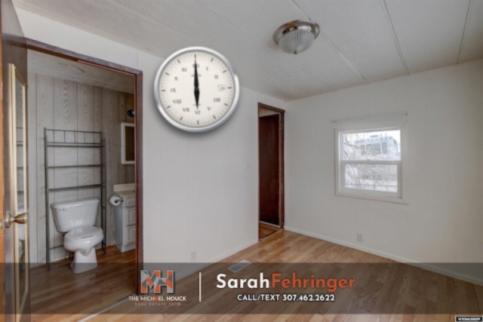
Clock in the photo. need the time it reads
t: 6:00
